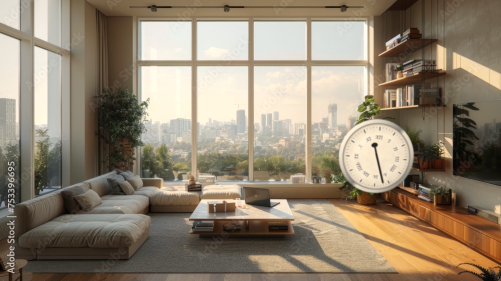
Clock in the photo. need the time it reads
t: 11:27
